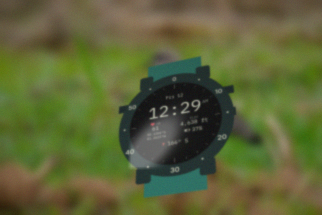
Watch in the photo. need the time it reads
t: 12:29
